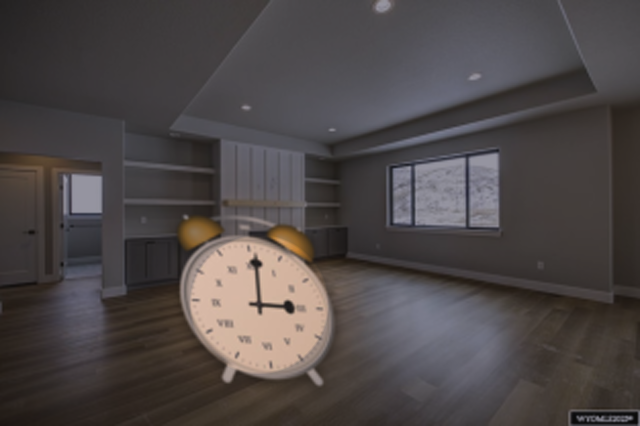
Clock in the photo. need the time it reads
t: 3:01
